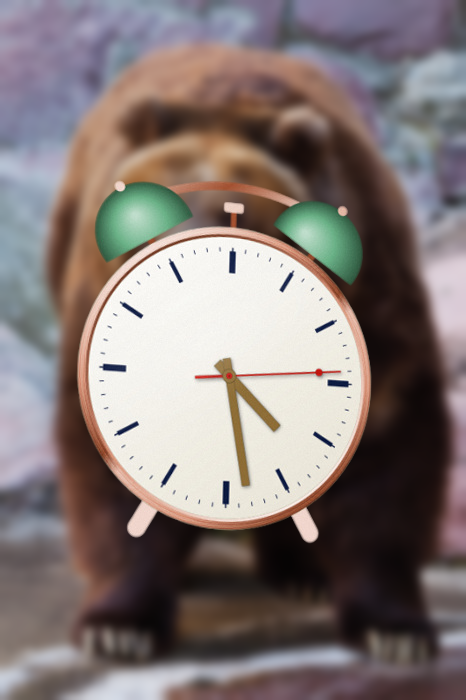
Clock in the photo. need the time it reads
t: 4:28:14
